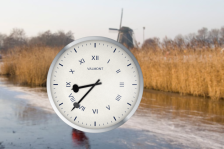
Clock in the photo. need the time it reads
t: 8:37
